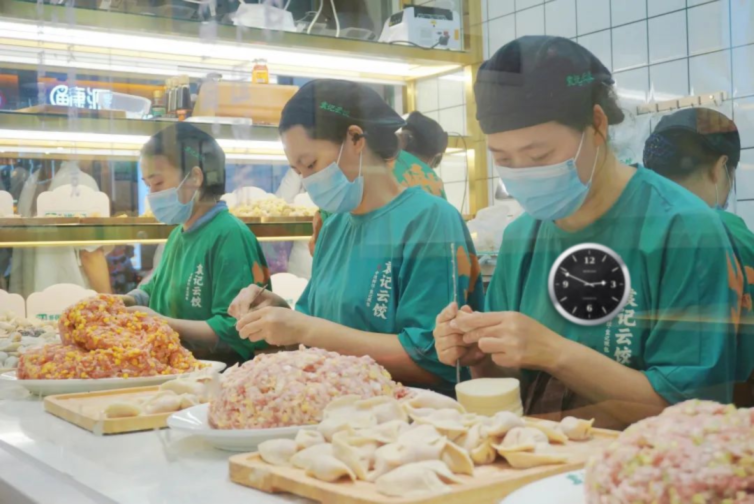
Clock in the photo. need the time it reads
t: 2:49
